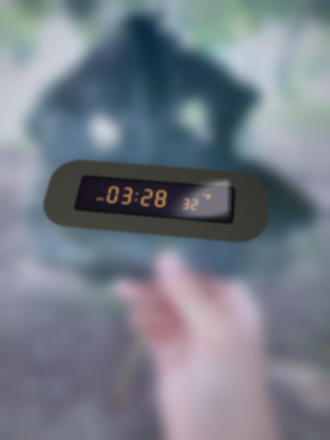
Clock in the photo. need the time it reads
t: 3:28
